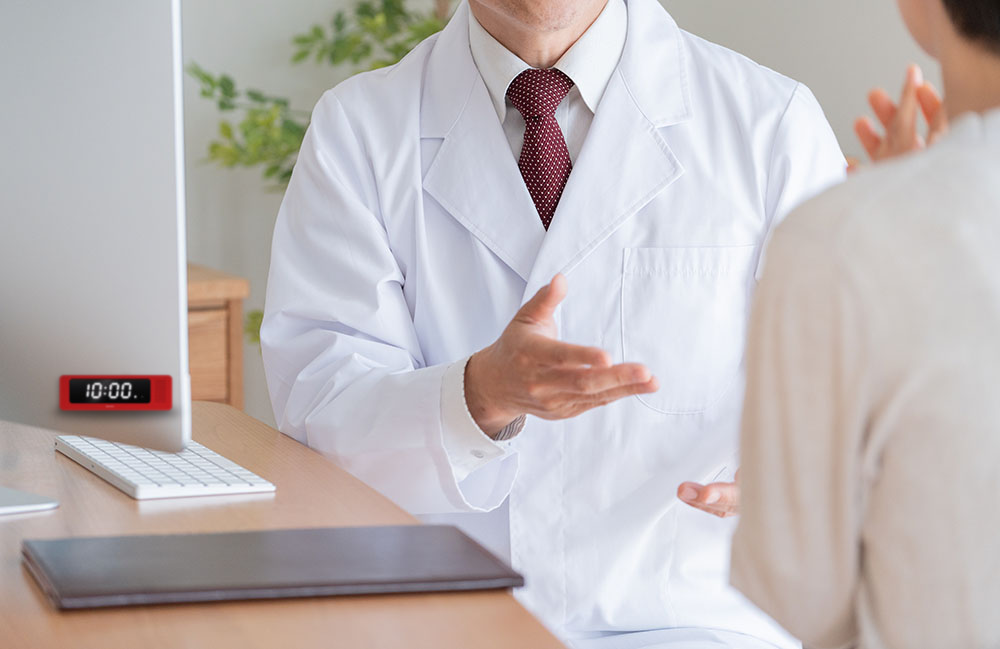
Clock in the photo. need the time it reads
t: 10:00
